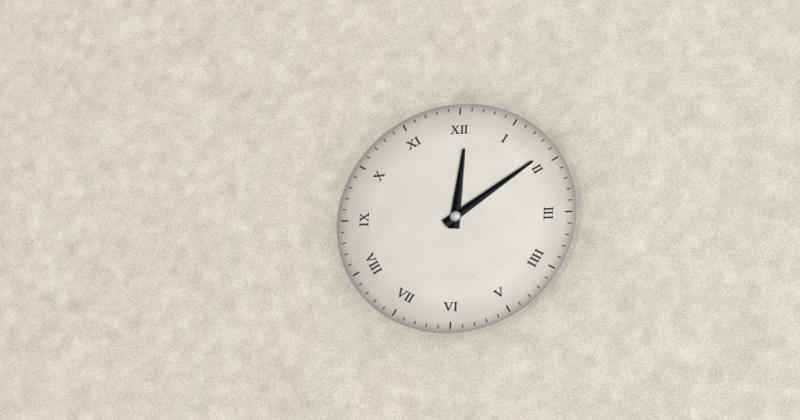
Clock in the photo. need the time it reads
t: 12:09
